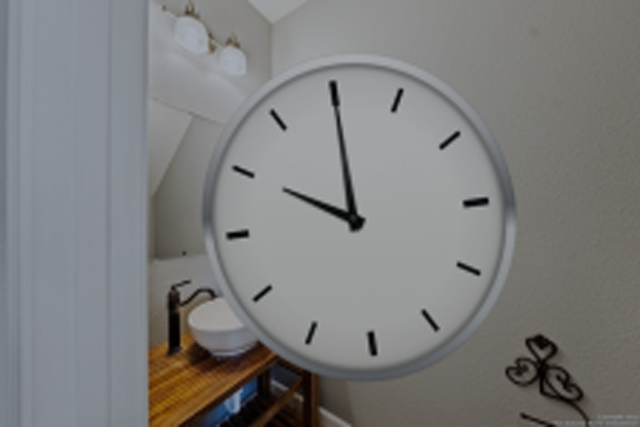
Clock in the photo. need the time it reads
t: 10:00
